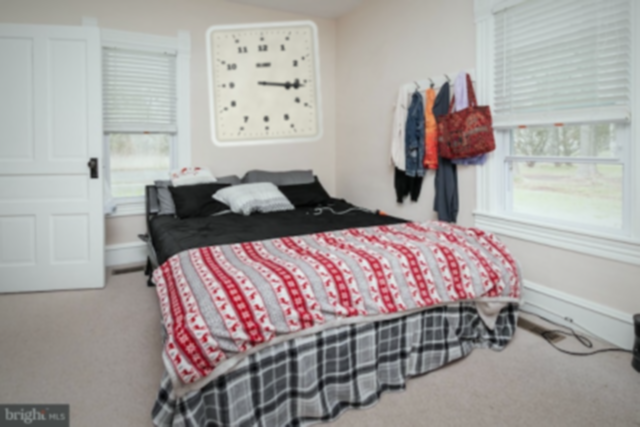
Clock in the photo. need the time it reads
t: 3:16
